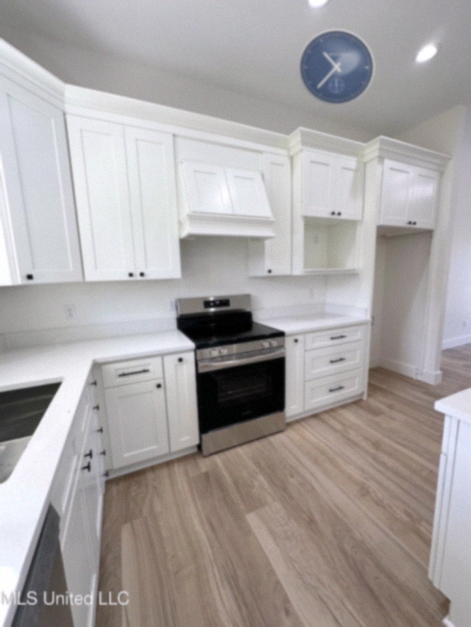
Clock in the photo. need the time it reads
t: 10:37
